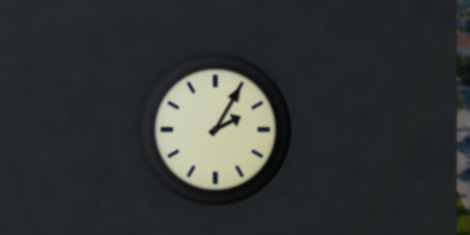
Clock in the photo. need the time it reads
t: 2:05
